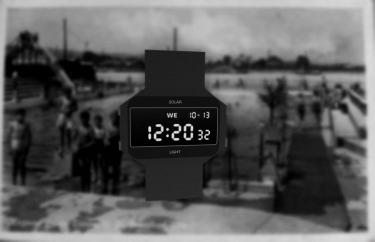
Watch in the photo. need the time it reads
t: 12:20:32
